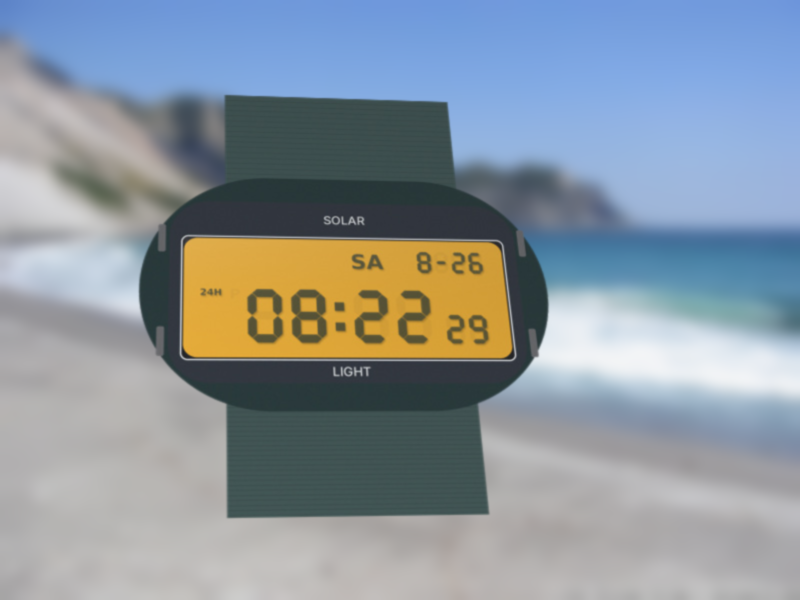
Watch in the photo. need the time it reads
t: 8:22:29
